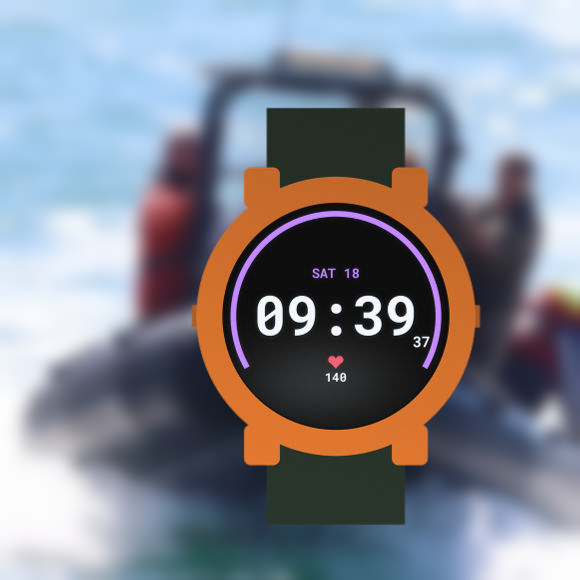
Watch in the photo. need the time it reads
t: 9:39:37
